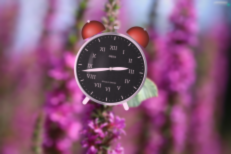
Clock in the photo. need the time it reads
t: 2:43
